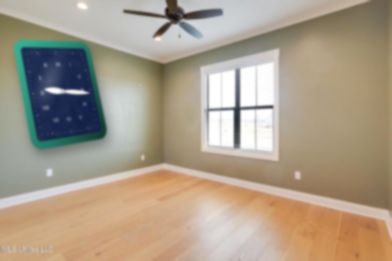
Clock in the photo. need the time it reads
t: 9:16
